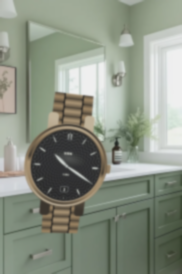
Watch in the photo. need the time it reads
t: 10:20
